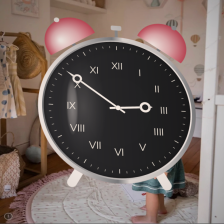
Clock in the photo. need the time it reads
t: 2:51
